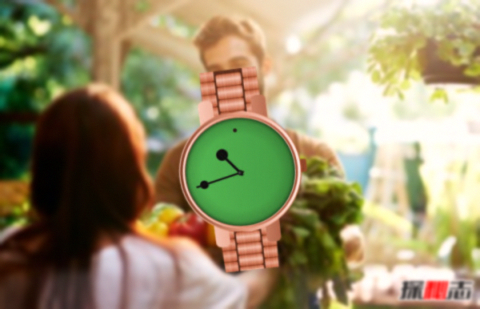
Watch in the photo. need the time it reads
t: 10:43
